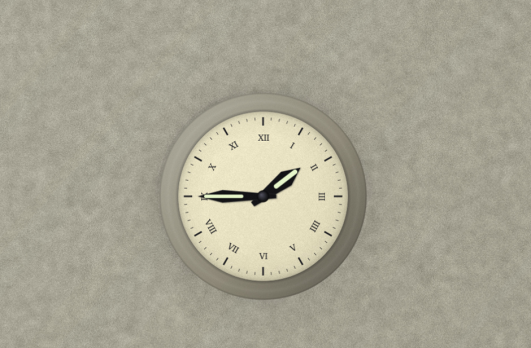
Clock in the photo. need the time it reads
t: 1:45
